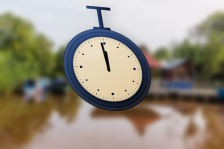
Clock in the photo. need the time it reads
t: 11:59
